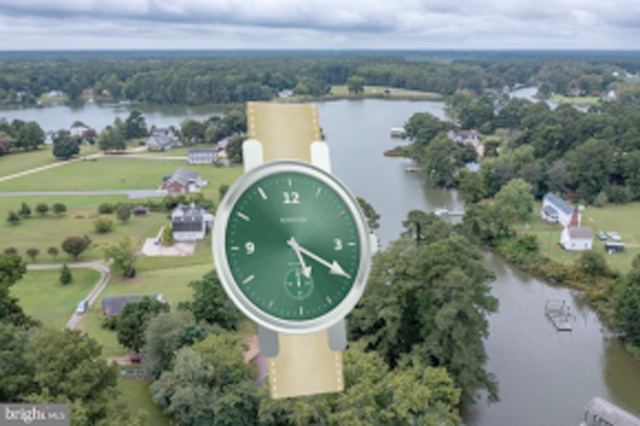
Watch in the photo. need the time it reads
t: 5:20
